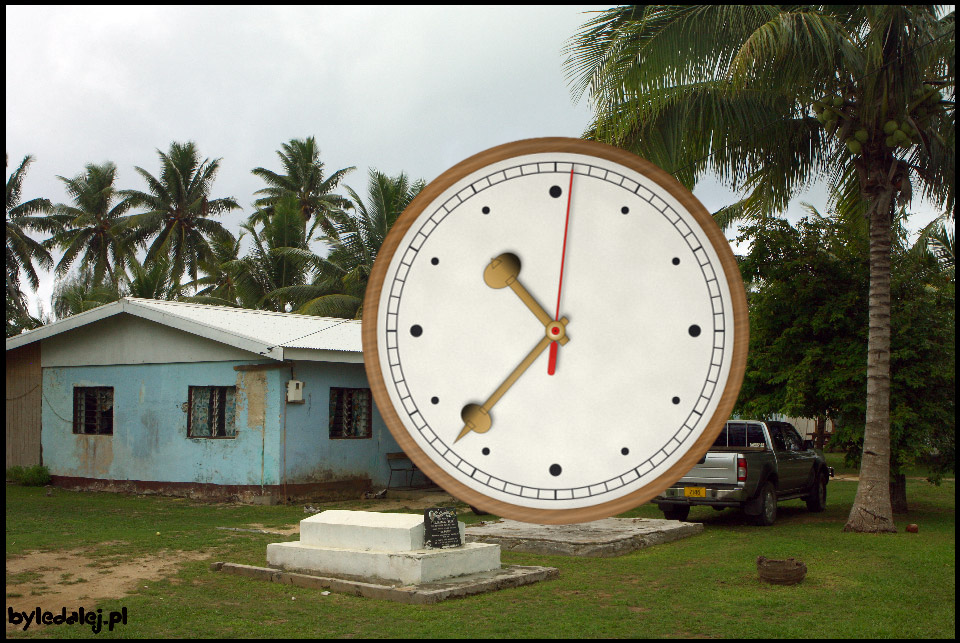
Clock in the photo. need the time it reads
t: 10:37:01
